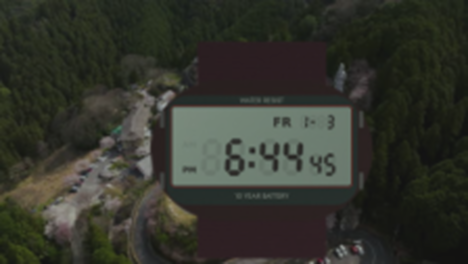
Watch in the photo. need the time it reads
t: 6:44:45
